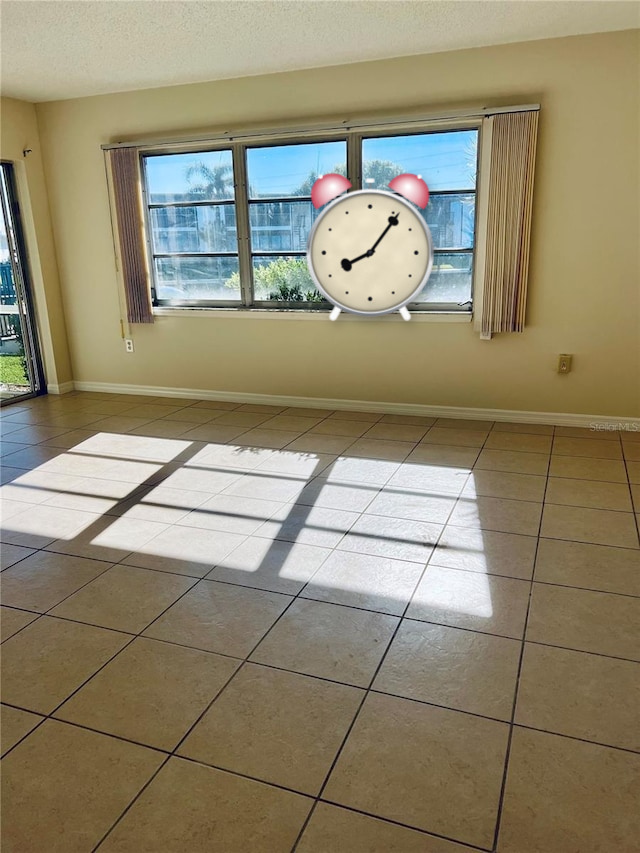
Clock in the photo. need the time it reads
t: 8:06
